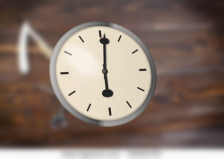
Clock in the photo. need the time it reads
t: 6:01
